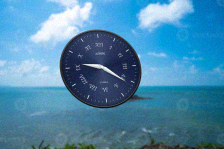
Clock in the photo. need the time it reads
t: 9:21
